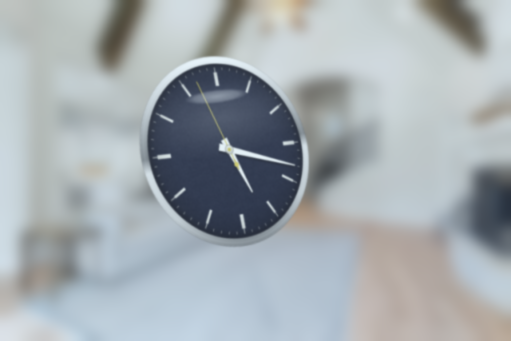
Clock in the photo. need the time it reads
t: 5:17:57
